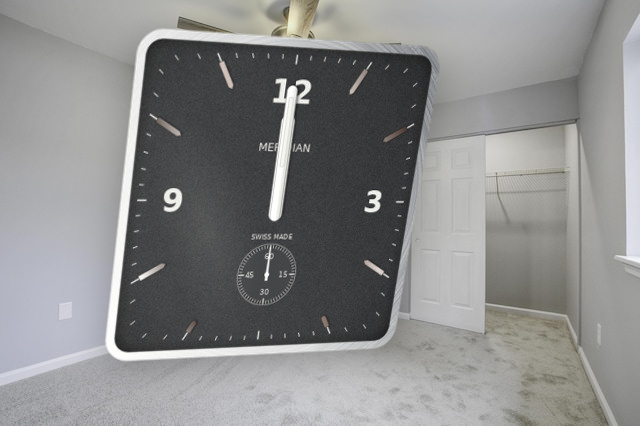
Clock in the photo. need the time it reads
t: 12:00
